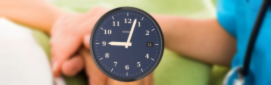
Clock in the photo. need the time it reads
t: 9:03
